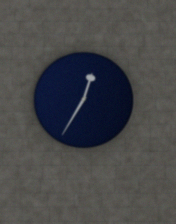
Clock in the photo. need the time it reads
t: 12:35
